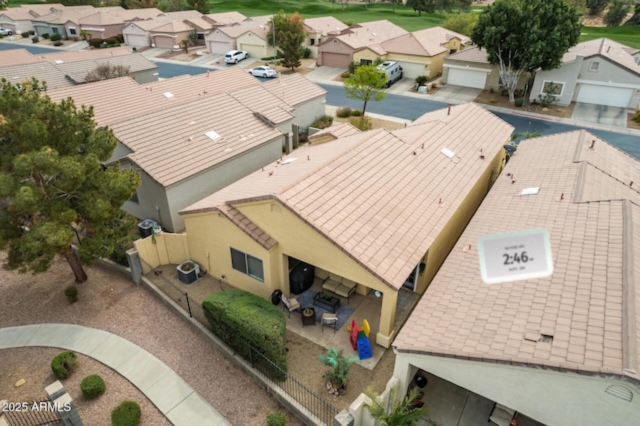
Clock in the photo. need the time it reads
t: 2:46
